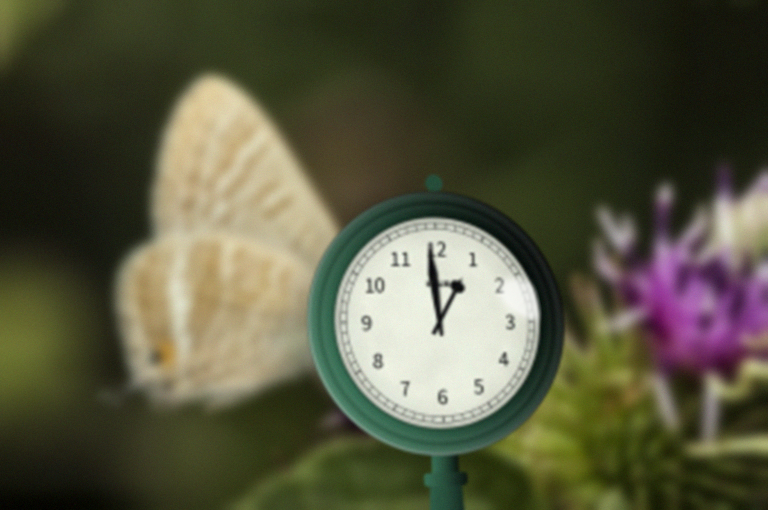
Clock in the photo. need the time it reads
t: 12:59
